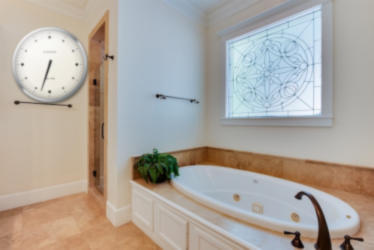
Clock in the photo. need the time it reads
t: 6:33
